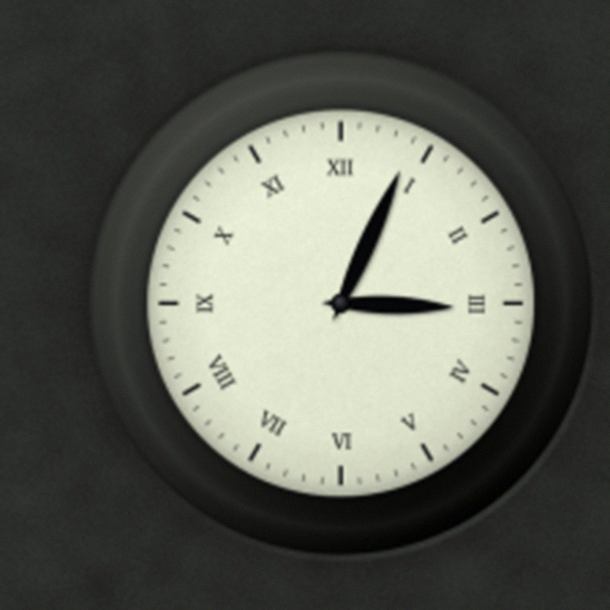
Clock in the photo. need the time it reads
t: 3:04
